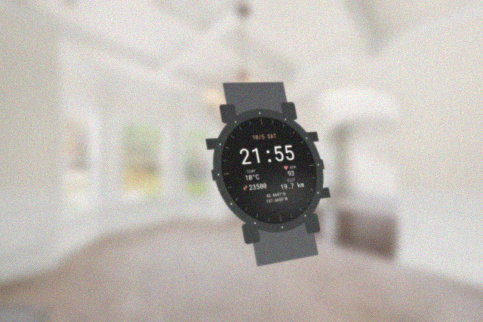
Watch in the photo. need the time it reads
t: 21:55
